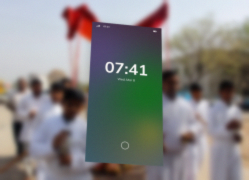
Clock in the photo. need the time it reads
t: 7:41
